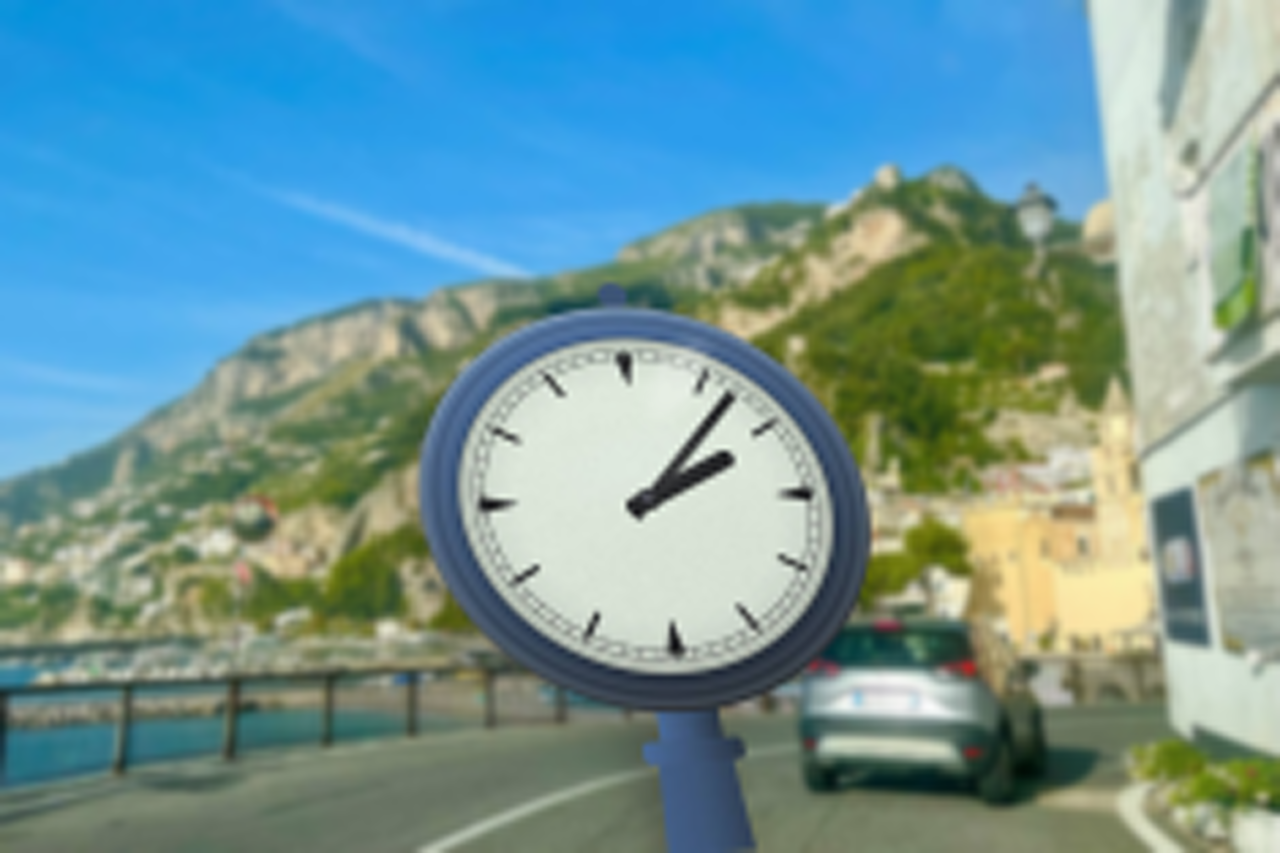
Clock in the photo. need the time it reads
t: 2:07
